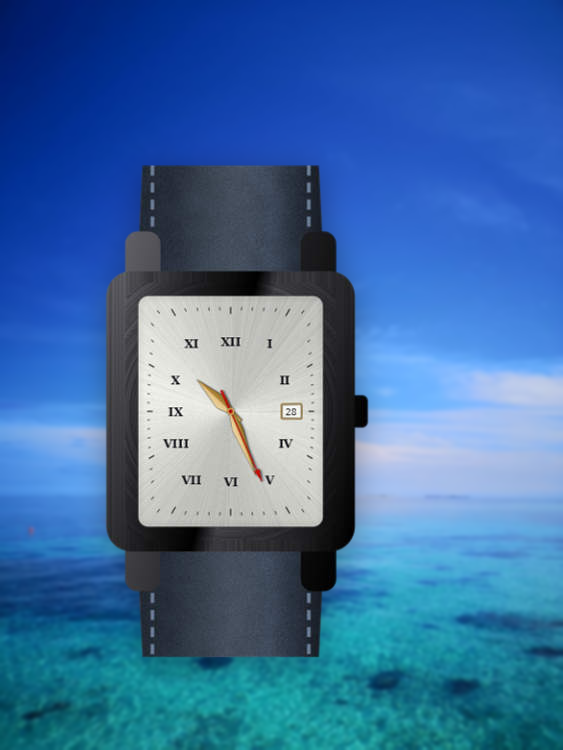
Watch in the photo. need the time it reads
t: 10:26:26
